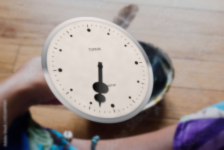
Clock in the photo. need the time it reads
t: 6:33
